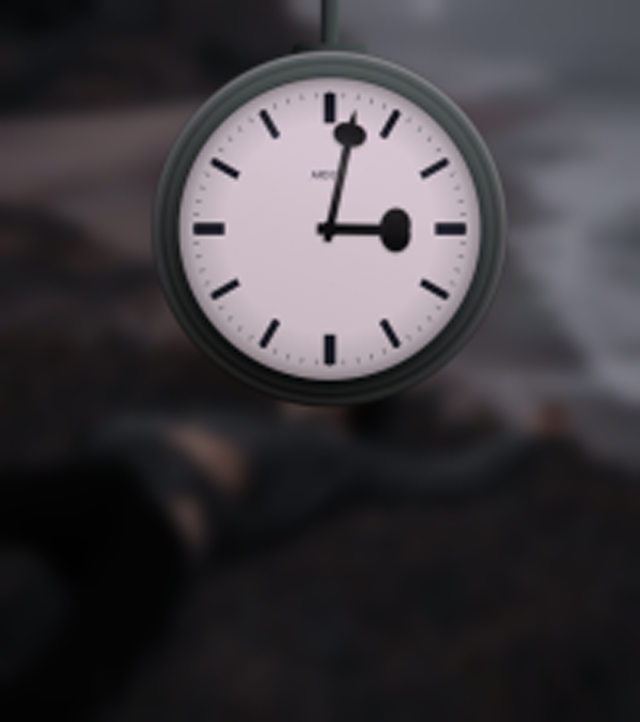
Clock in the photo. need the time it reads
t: 3:02
